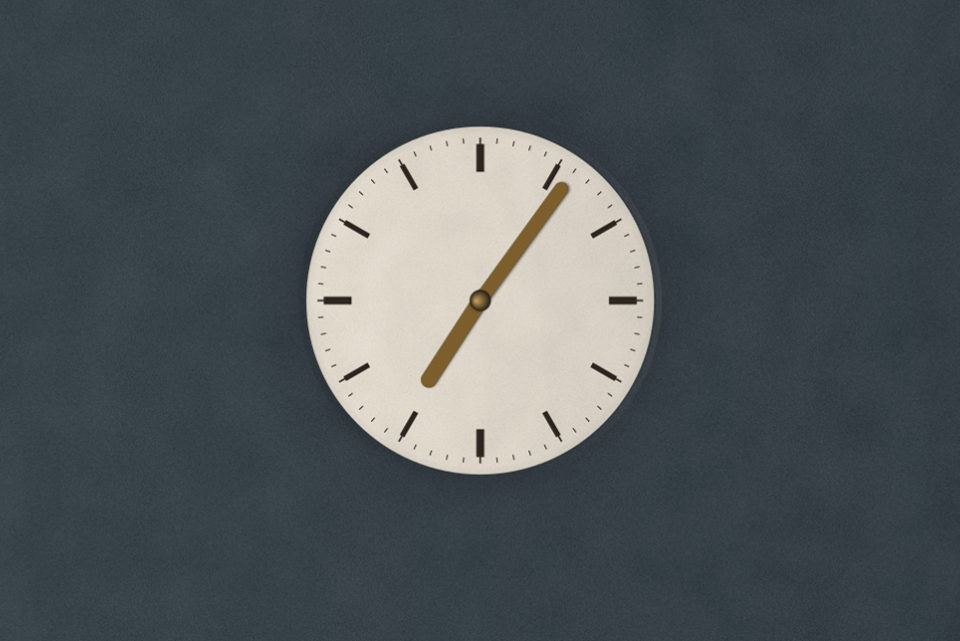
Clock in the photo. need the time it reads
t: 7:06
